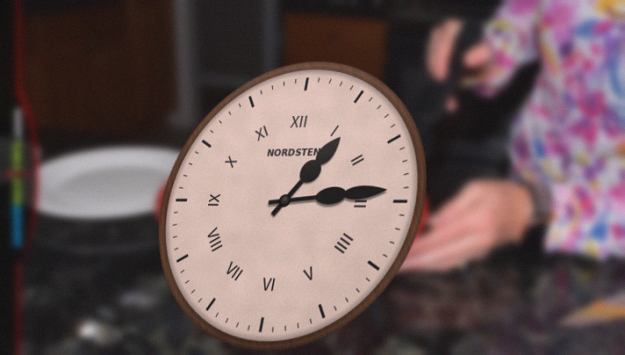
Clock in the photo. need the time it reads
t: 1:14
